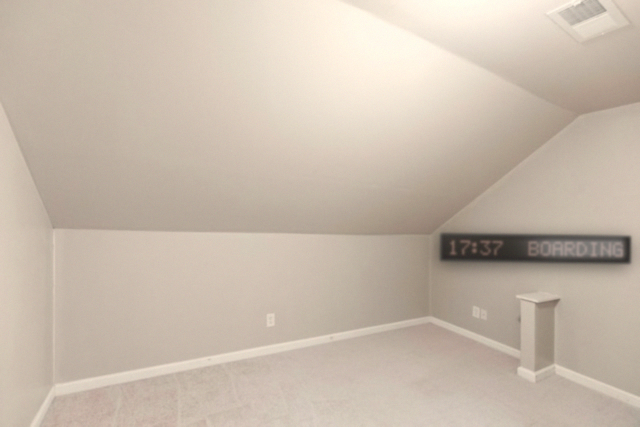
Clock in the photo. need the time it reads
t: 17:37
